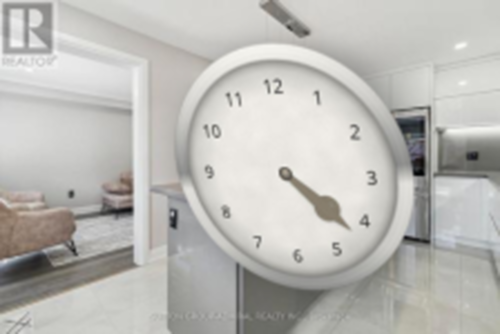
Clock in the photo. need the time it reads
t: 4:22
